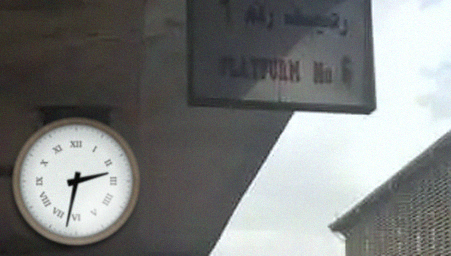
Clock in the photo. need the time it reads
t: 2:32
